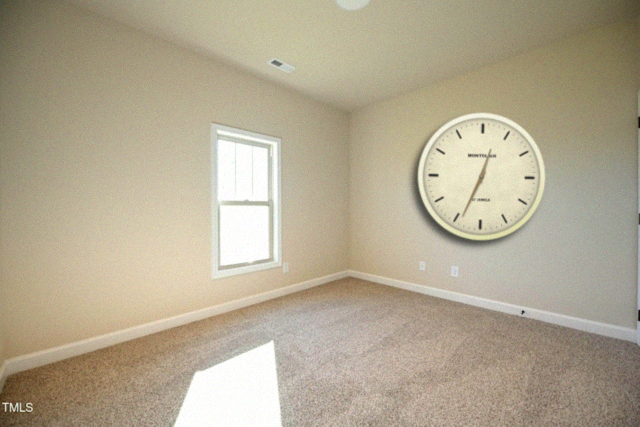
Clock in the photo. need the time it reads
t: 12:34
